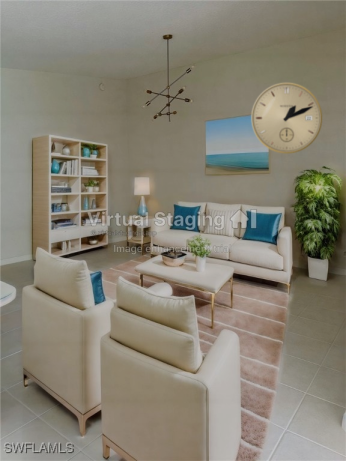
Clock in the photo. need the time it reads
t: 1:11
